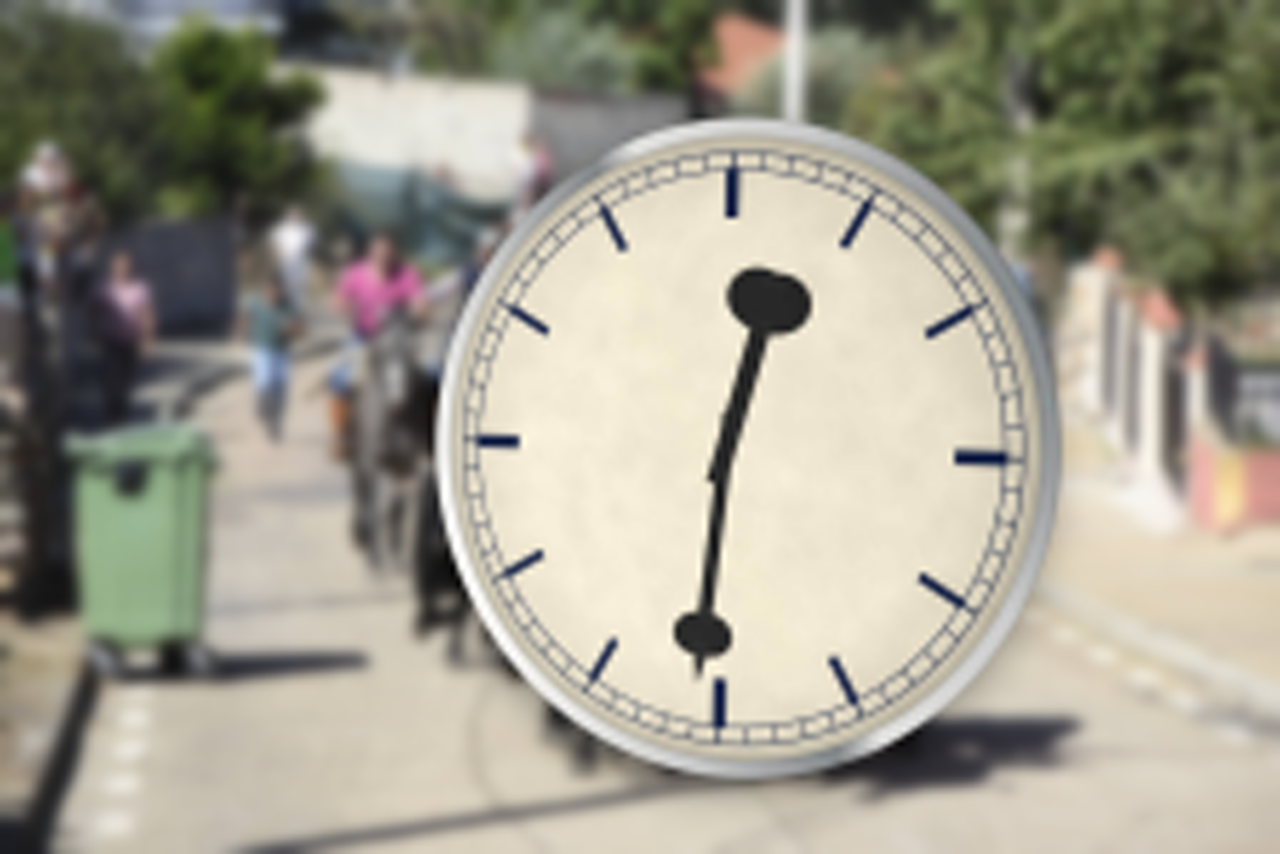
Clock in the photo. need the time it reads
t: 12:31
